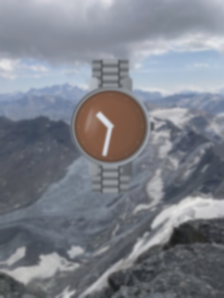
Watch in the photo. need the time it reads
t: 10:32
